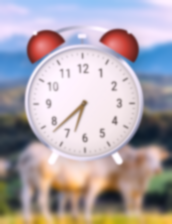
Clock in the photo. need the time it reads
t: 6:38
